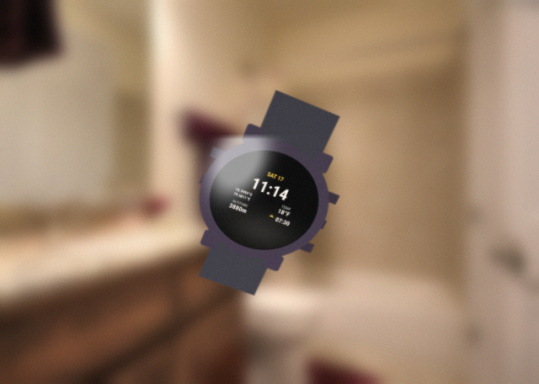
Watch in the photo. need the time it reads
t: 11:14
